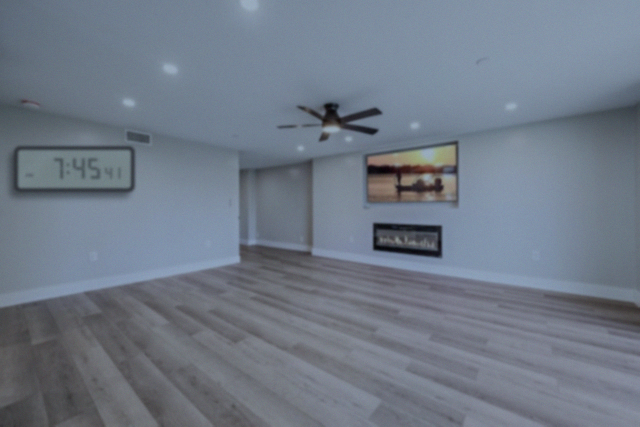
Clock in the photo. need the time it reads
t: 7:45
